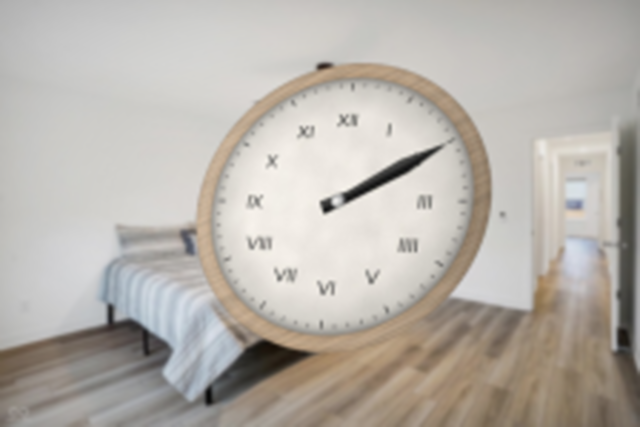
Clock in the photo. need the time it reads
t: 2:10
